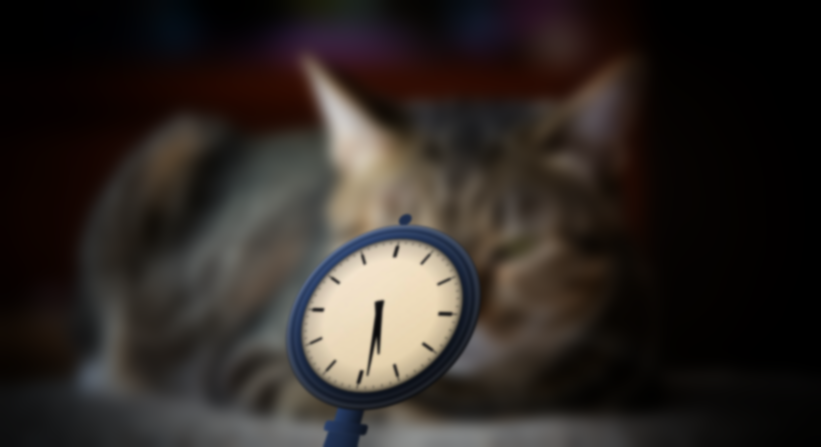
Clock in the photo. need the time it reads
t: 5:29
